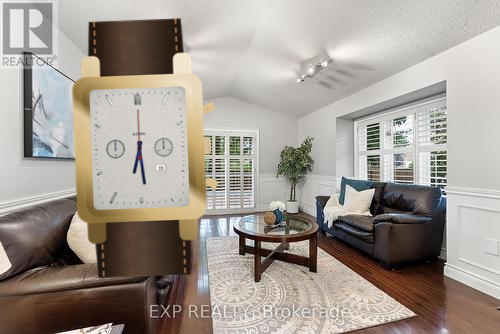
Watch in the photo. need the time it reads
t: 6:29
